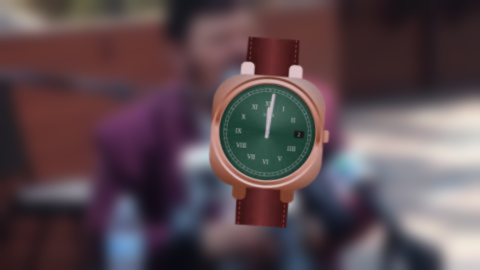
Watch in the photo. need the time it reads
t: 12:01
